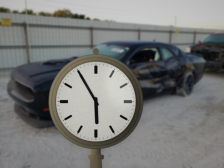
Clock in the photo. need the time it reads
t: 5:55
